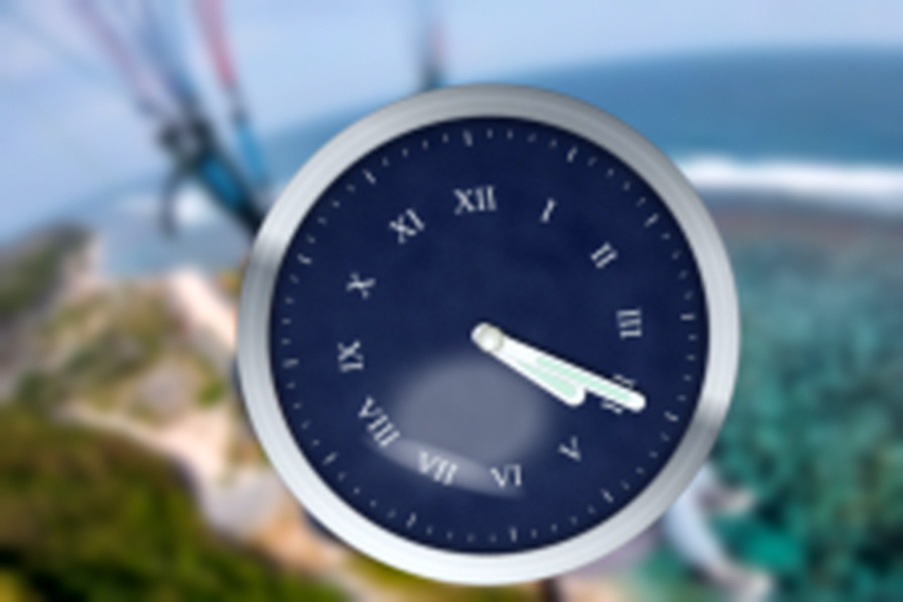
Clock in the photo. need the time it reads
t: 4:20
